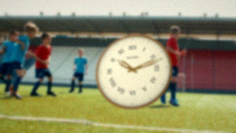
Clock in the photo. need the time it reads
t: 10:12
